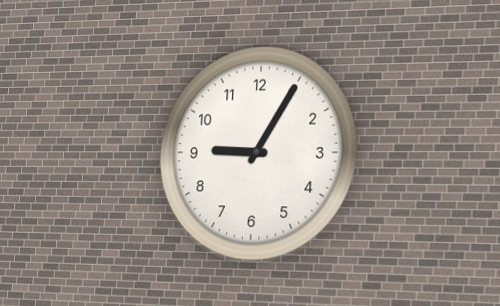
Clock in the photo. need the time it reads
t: 9:05
